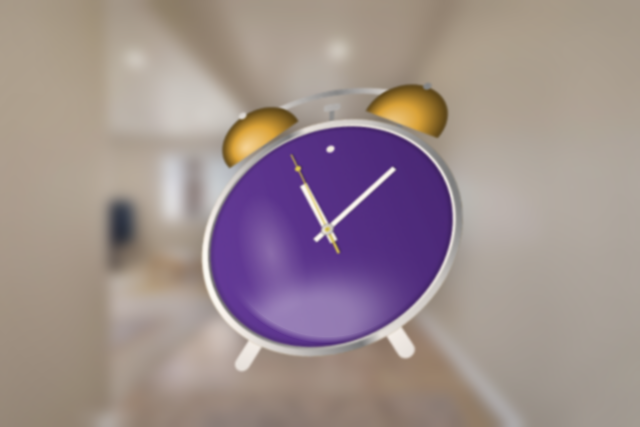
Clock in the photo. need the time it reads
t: 11:07:56
